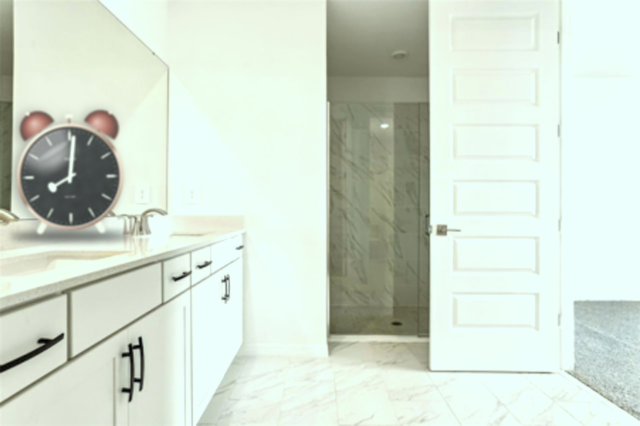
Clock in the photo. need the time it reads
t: 8:01
